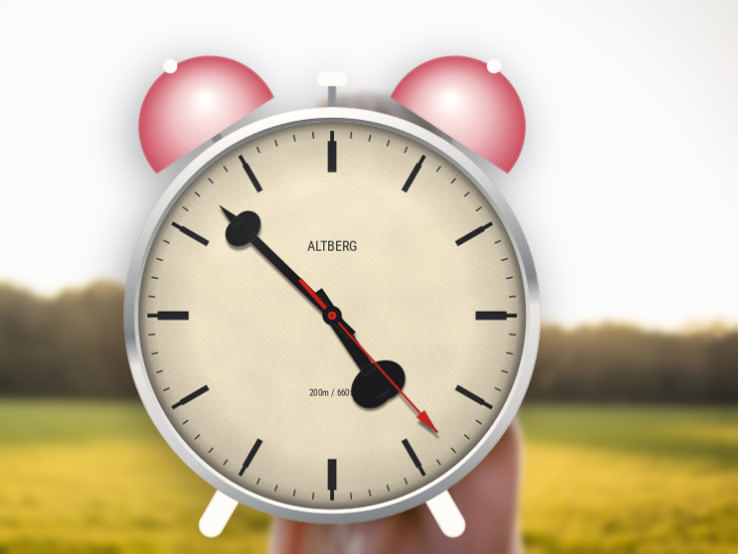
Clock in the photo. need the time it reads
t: 4:52:23
